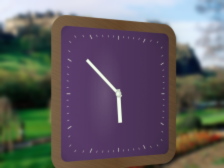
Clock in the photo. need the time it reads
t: 5:52
